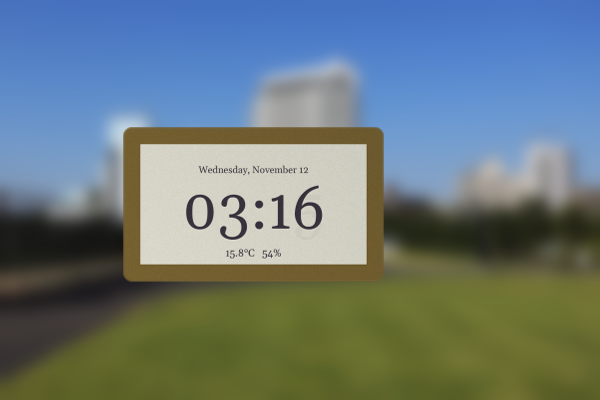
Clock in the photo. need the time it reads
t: 3:16
